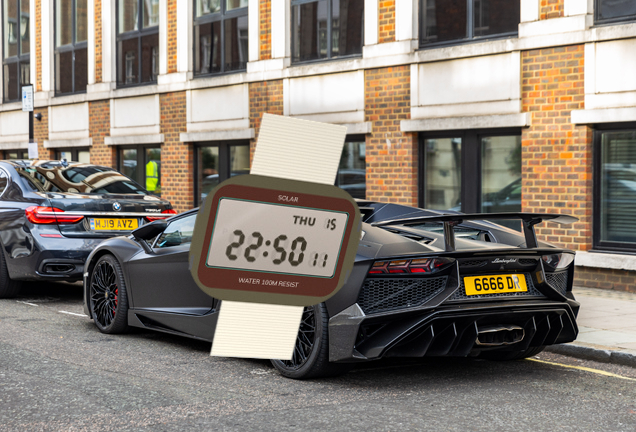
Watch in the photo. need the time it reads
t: 22:50:11
